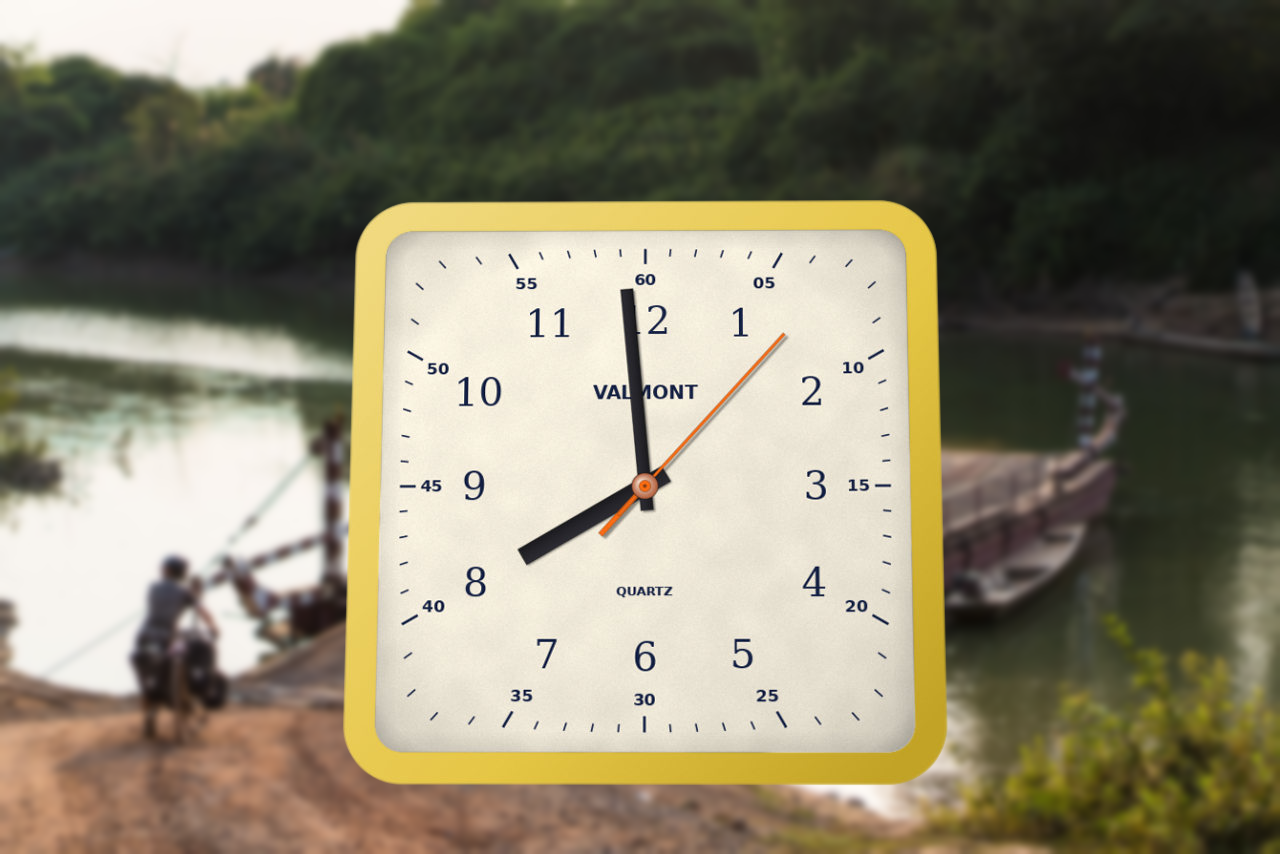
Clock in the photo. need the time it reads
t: 7:59:07
